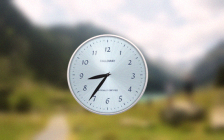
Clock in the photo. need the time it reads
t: 8:36
